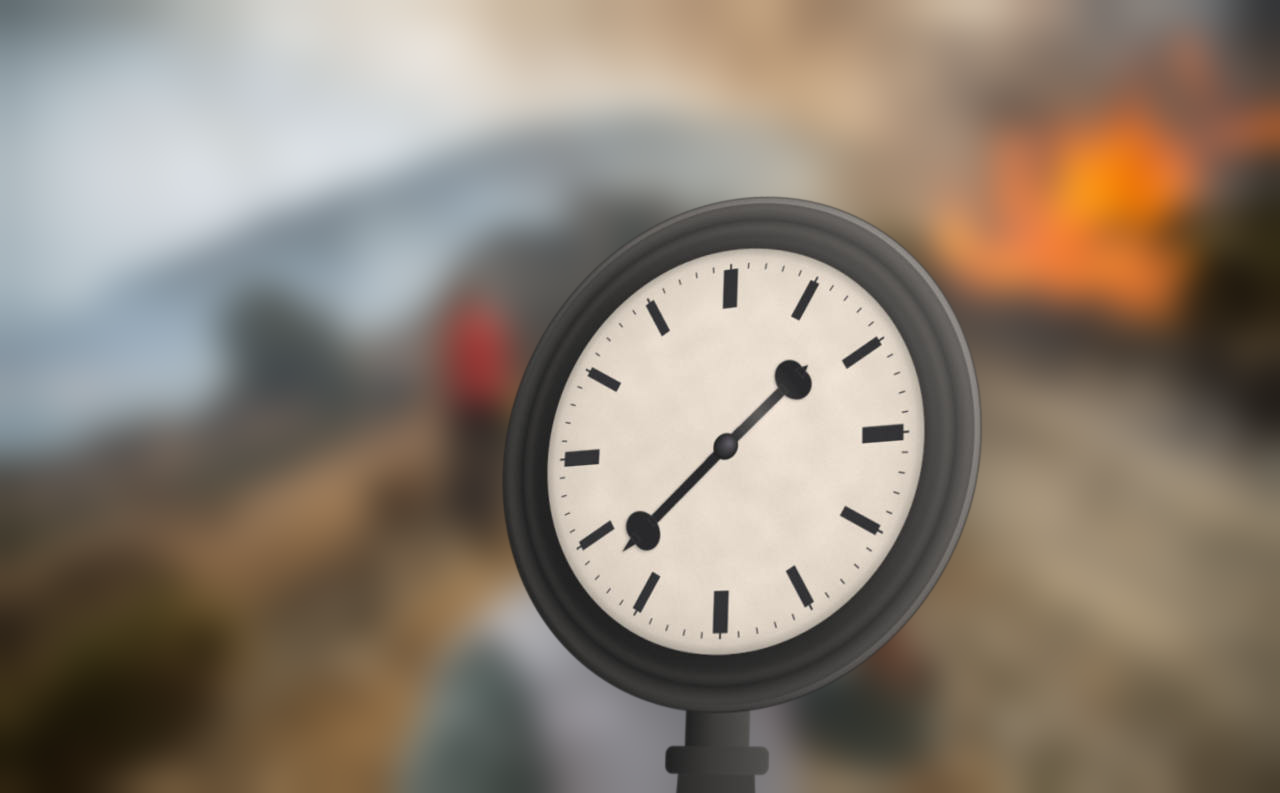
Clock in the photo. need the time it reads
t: 1:38
